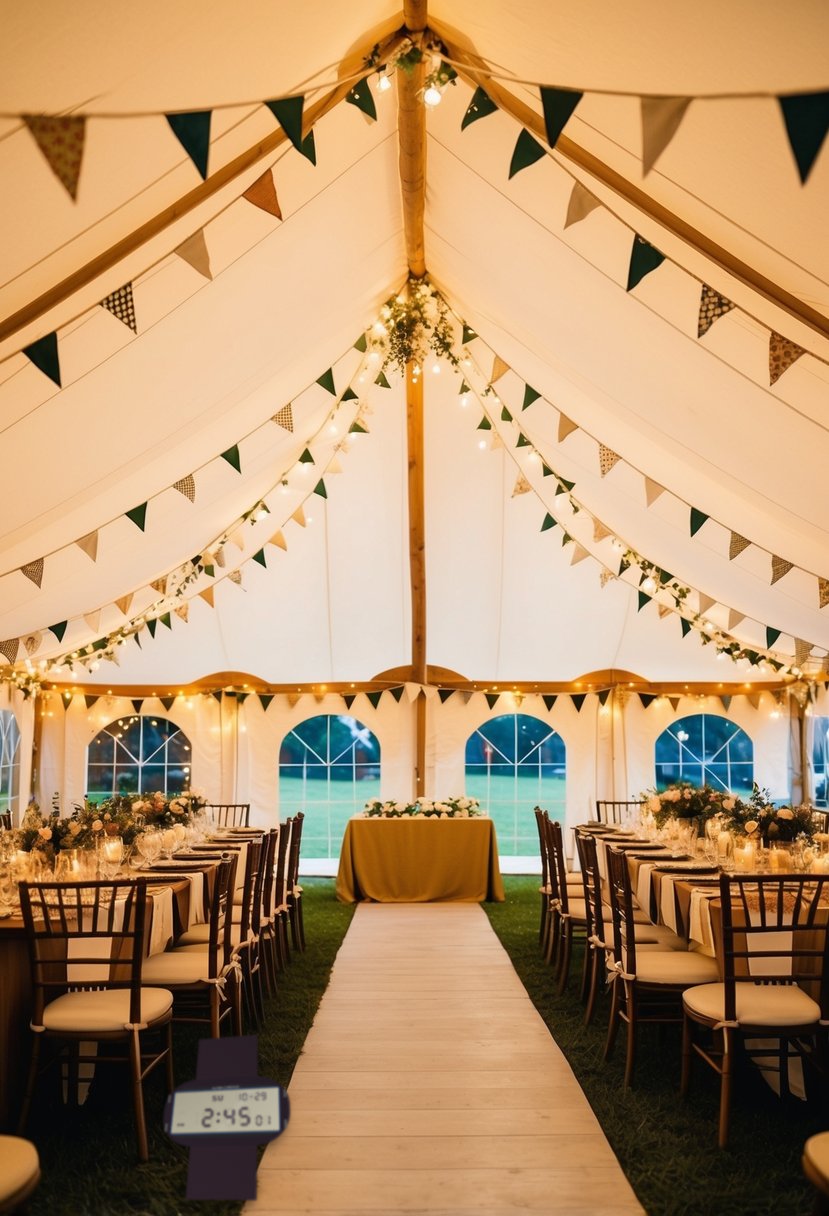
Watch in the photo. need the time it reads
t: 2:45
